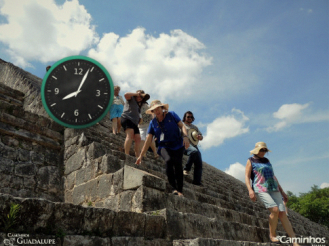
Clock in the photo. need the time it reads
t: 8:04
